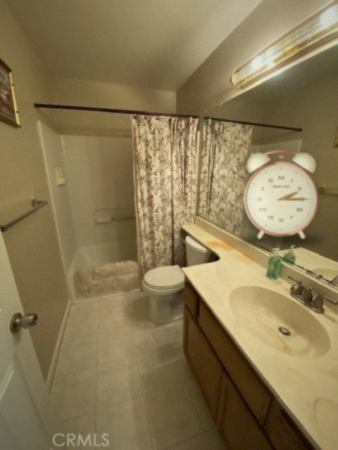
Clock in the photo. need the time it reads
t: 2:15
